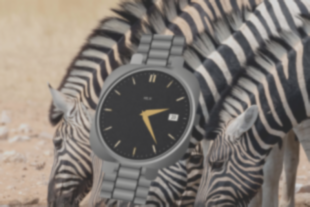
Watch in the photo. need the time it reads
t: 2:24
